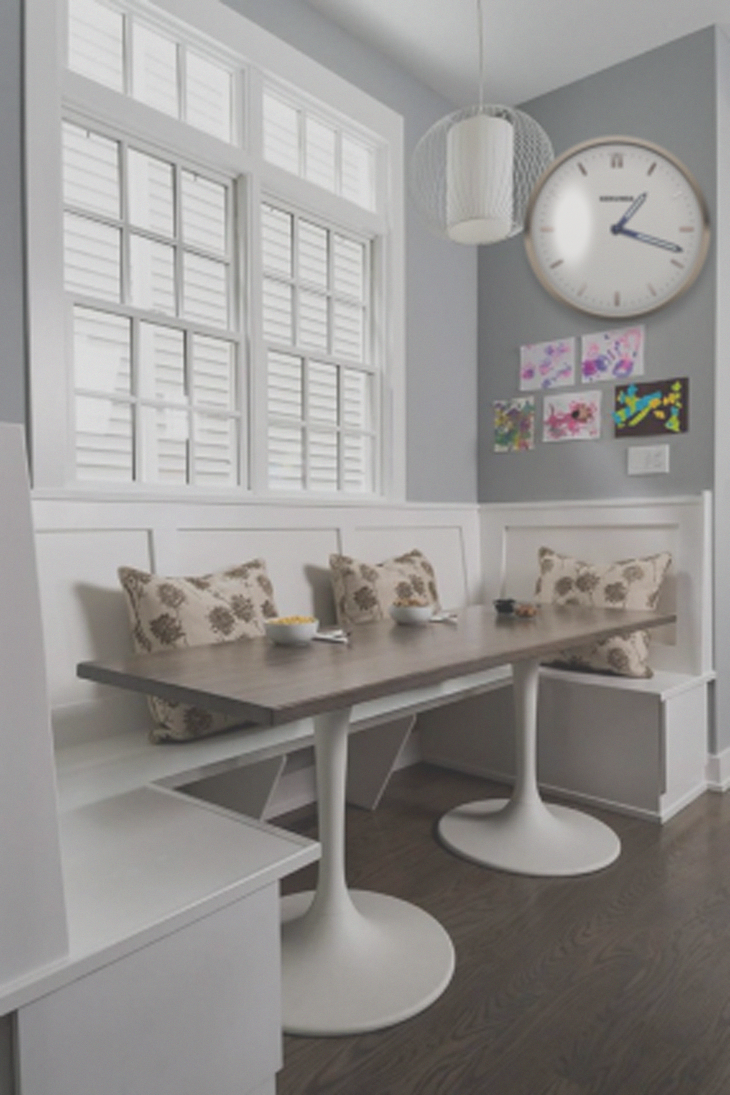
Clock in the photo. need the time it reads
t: 1:18
